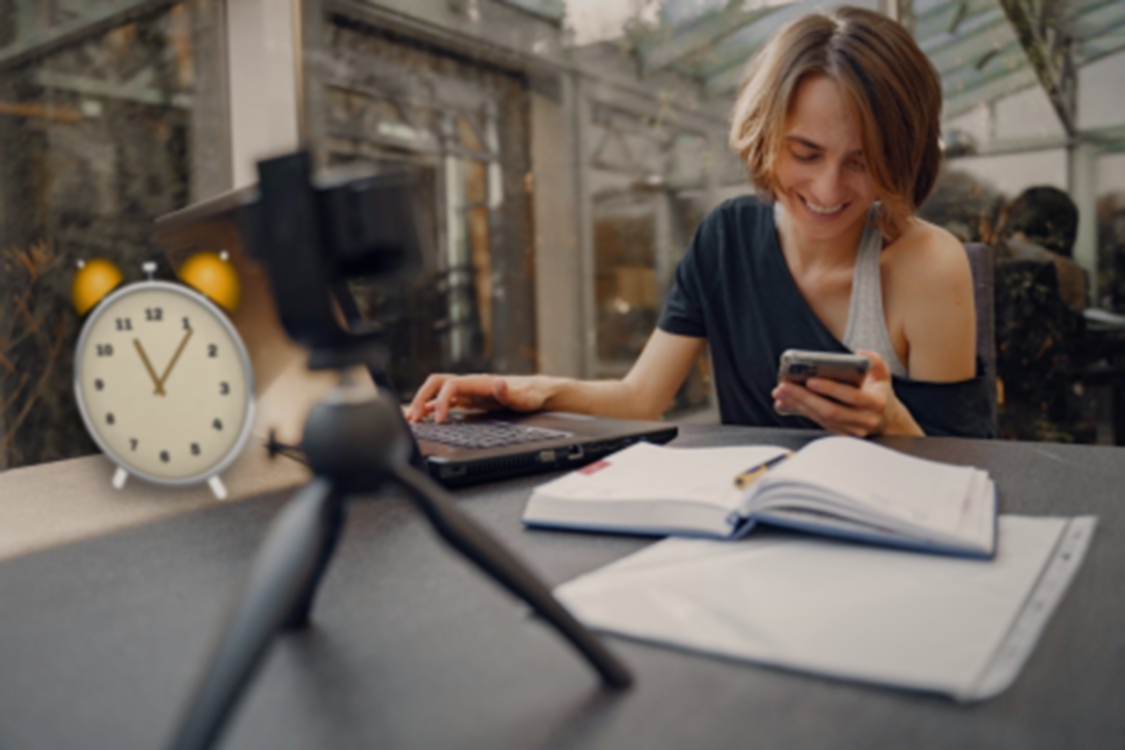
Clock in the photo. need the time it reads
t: 11:06
